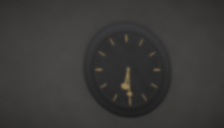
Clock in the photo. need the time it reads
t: 6:30
